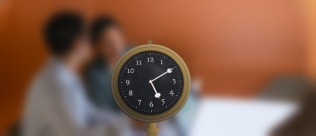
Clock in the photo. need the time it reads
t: 5:10
